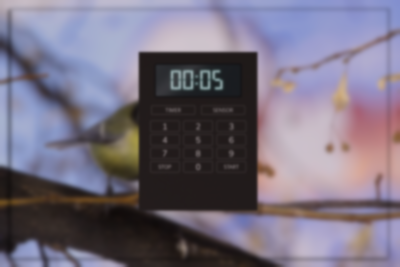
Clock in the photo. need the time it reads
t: 0:05
